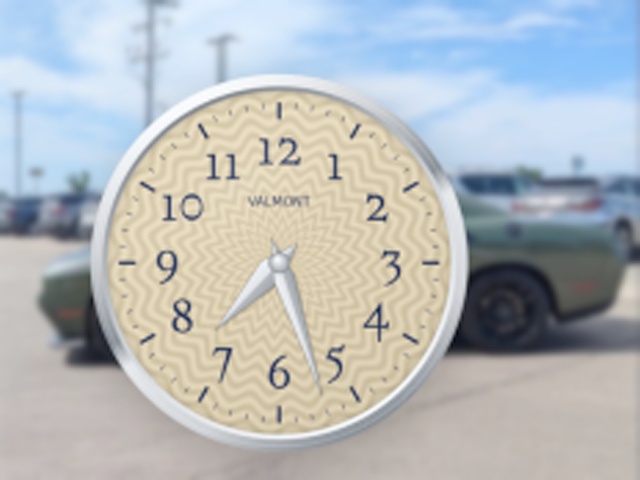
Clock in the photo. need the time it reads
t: 7:27
